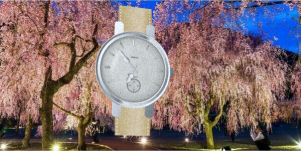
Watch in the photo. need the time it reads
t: 6:53
